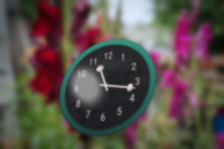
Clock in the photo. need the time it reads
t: 11:17
